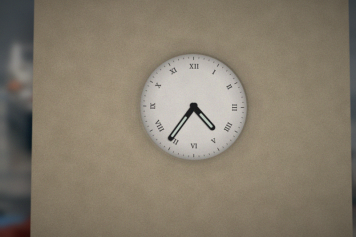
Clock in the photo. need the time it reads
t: 4:36
